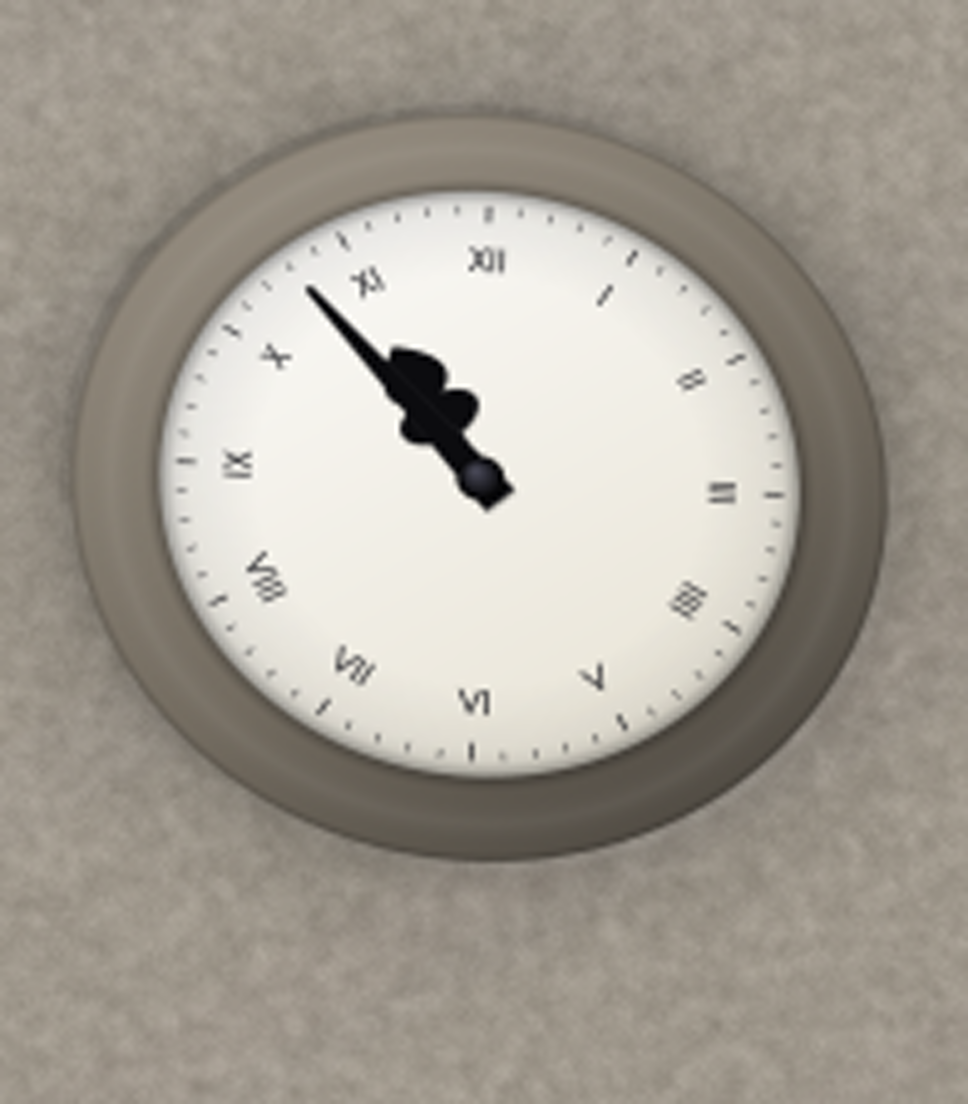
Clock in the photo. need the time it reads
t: 10:53
